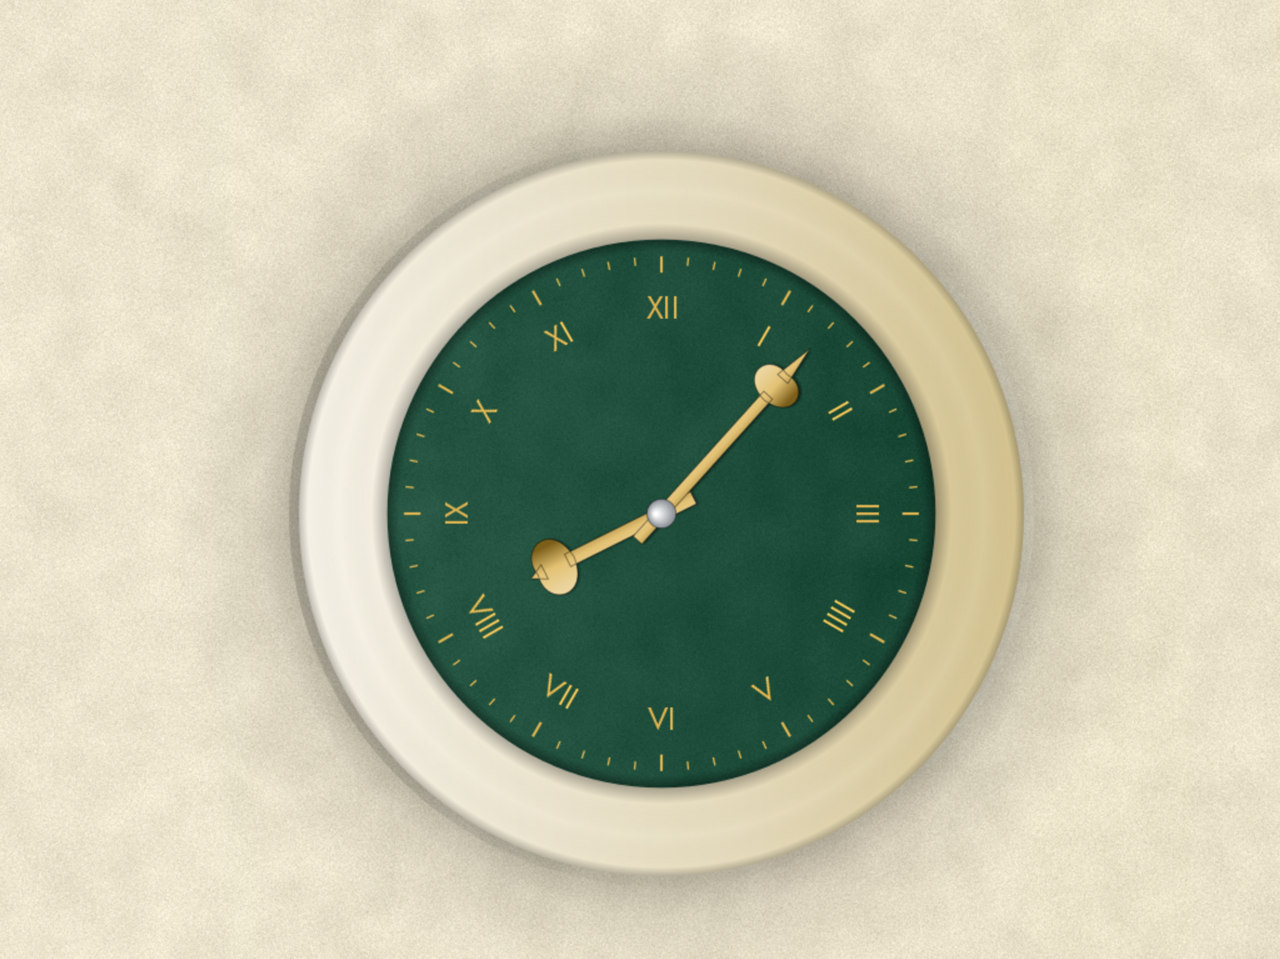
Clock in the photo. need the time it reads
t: 8:07
